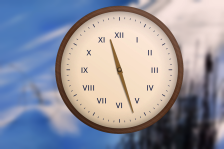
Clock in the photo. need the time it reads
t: 11:27
